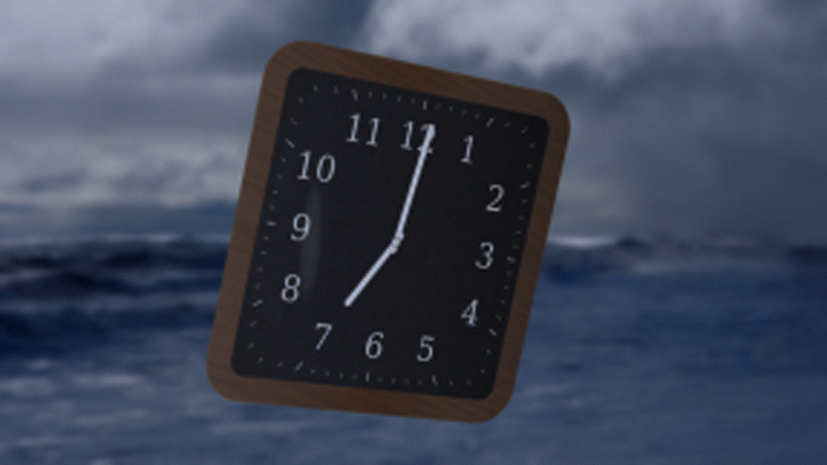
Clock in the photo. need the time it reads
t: 7:01
